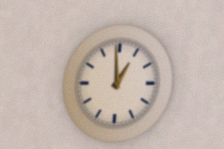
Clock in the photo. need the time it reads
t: 12:59
